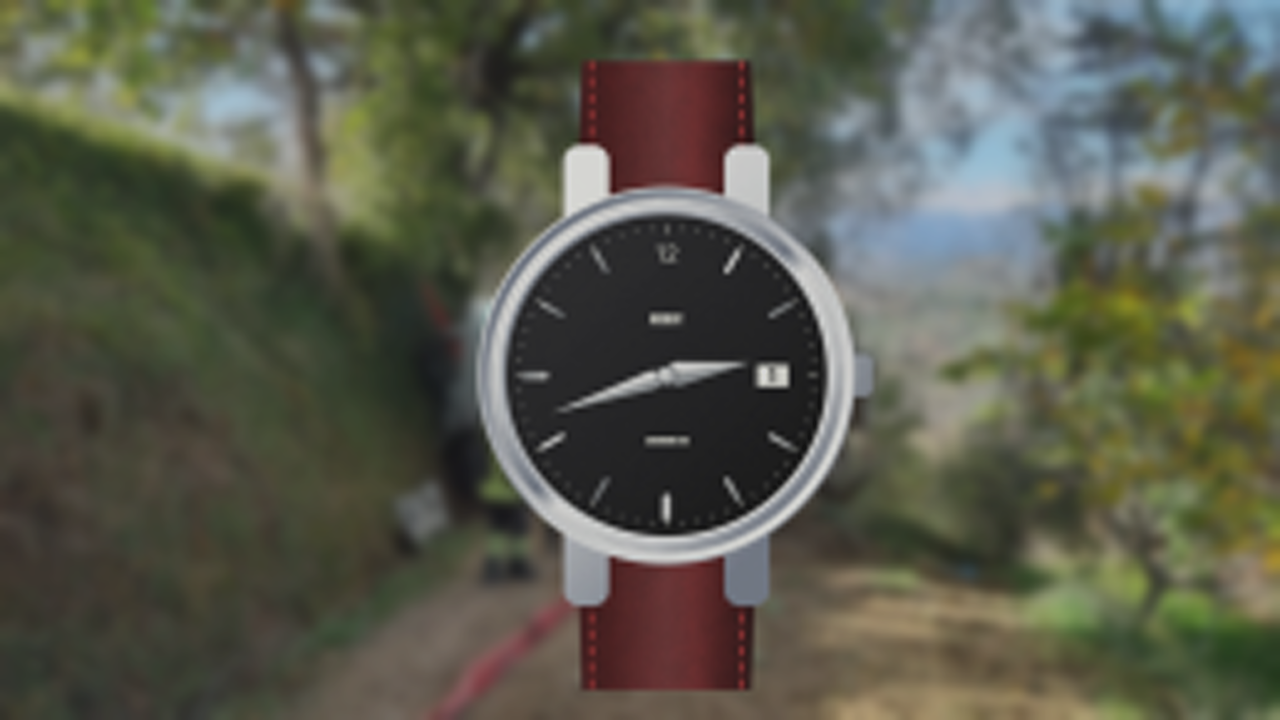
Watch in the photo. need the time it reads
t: 2:42
